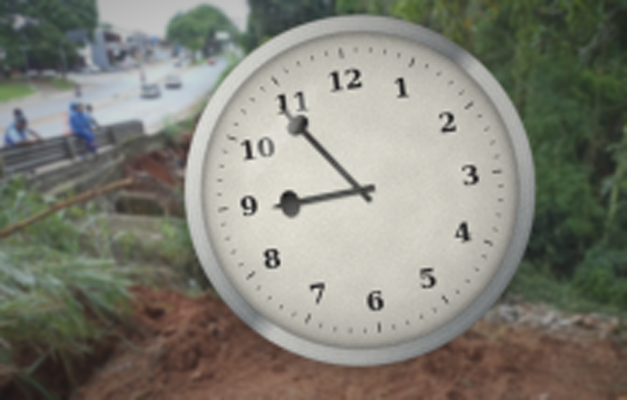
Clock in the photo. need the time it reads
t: 8:54
